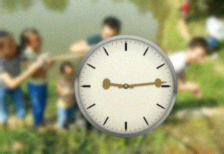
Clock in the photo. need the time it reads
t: 9:14
